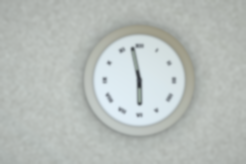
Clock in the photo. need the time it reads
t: 5:58
